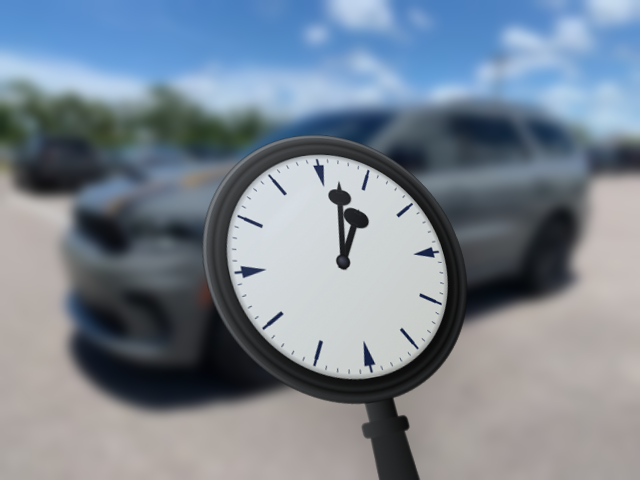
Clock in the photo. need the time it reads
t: 1:02
